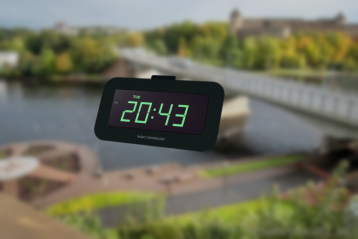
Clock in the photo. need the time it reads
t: 20:43
